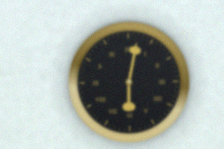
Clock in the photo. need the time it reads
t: 6:02
